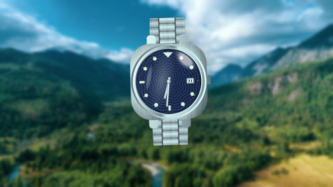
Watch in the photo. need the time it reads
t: 6:31
